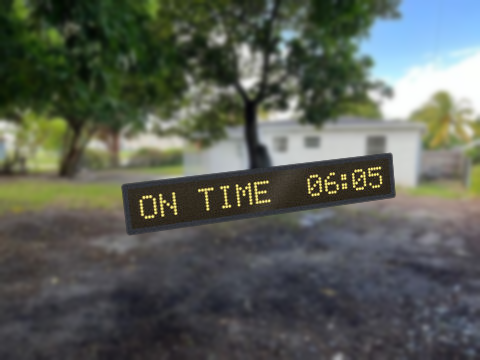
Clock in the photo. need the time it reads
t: 6:05
